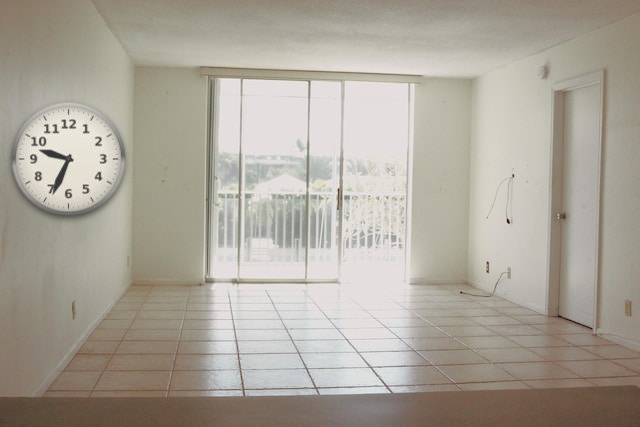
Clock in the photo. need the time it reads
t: 9:34
